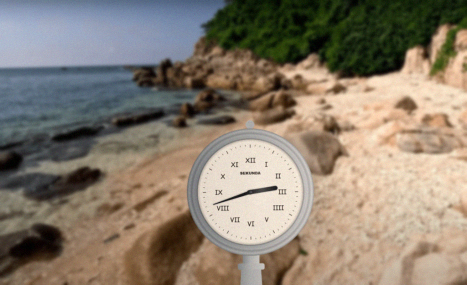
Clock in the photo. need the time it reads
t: 2:42
